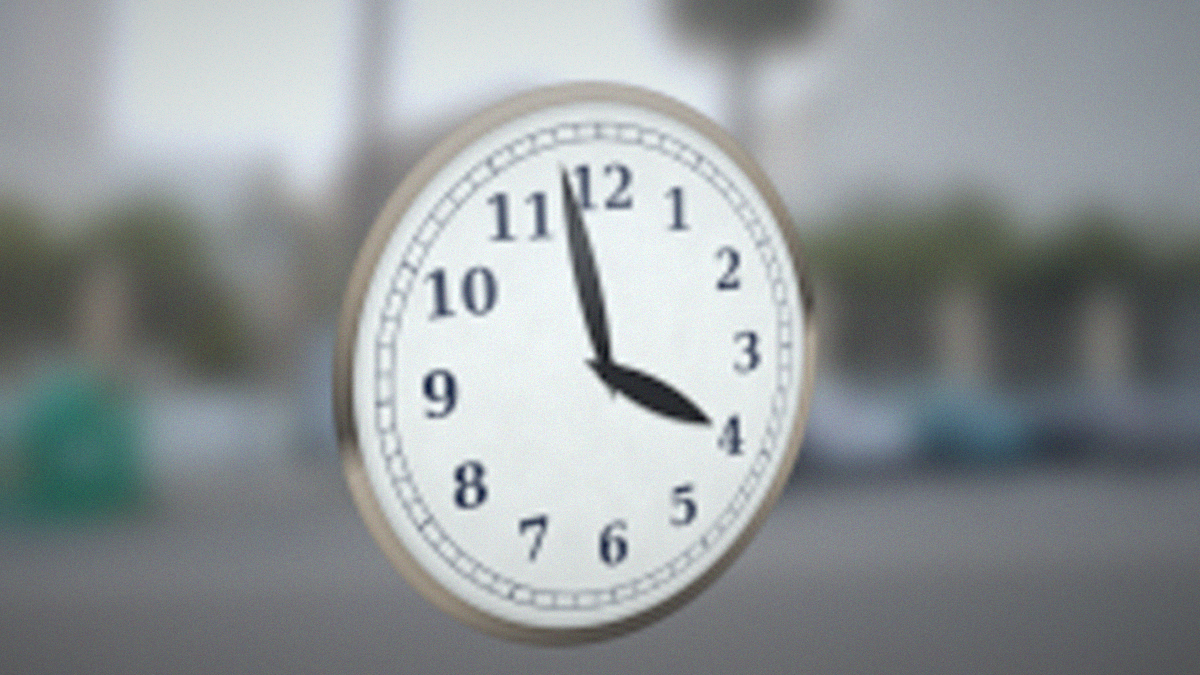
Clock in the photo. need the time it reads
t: 3:58
